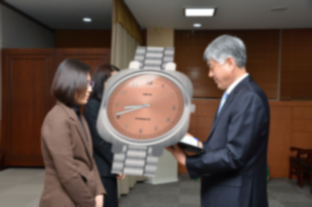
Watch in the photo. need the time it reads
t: 8:41
